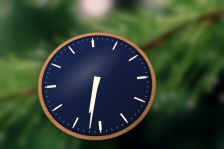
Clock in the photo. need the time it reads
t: 6:32
